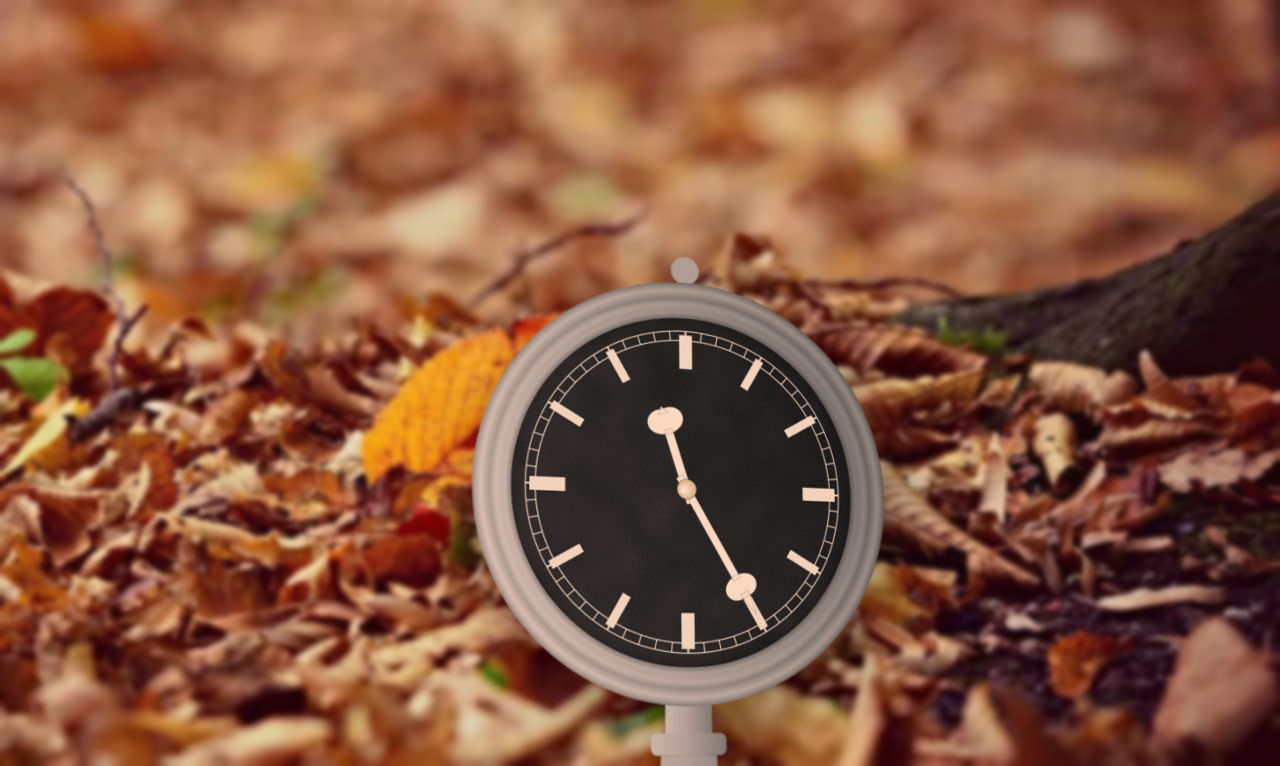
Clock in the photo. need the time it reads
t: 11:25
